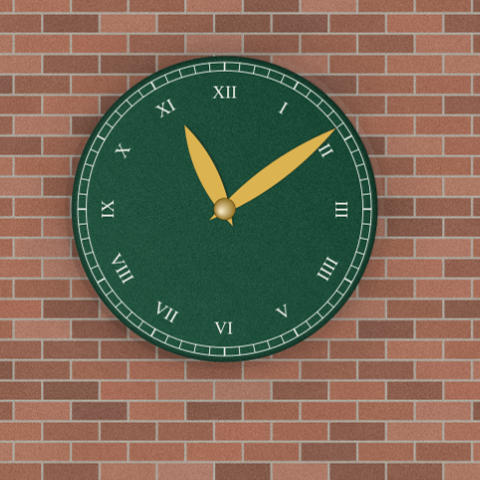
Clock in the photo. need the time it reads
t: 11:09
